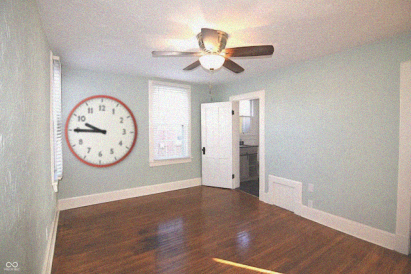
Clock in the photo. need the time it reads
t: 9:45
